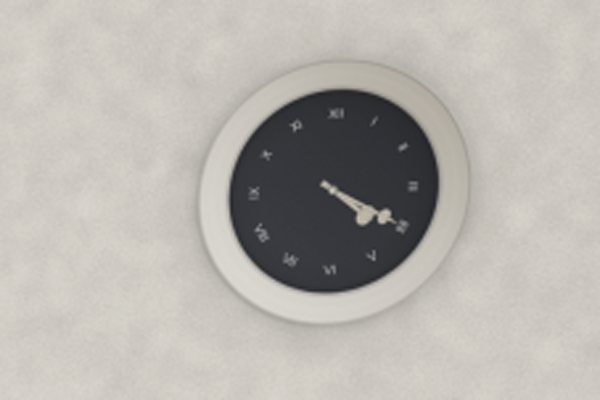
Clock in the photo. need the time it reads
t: 4:20
